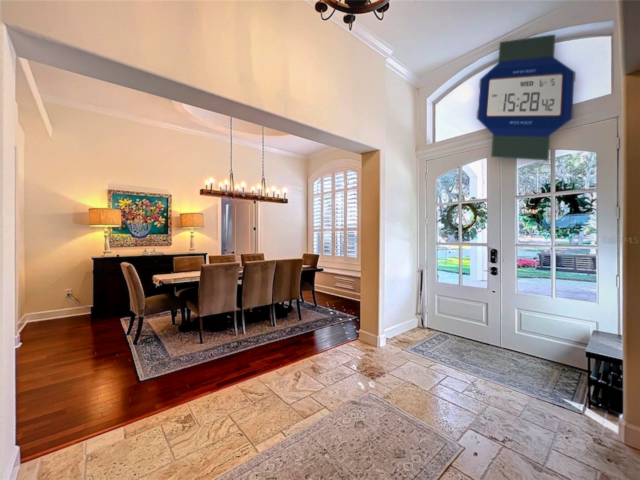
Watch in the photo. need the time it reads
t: 15:28:42
